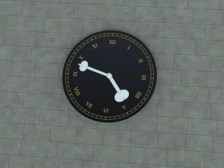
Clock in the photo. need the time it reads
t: 4:48
